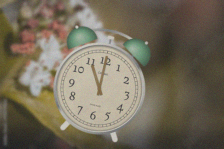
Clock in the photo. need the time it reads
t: 11:00
